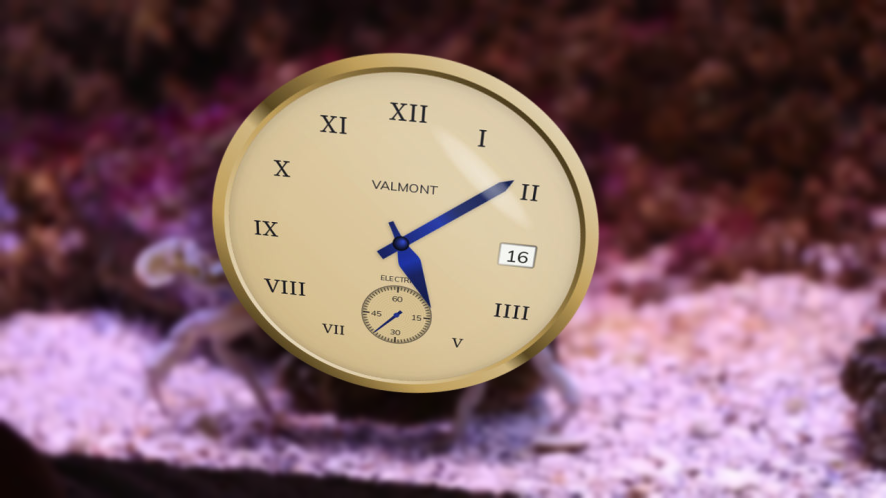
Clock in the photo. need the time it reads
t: 5:08:37
